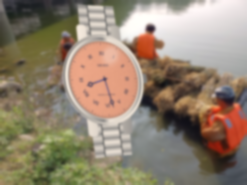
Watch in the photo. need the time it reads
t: 8:28
